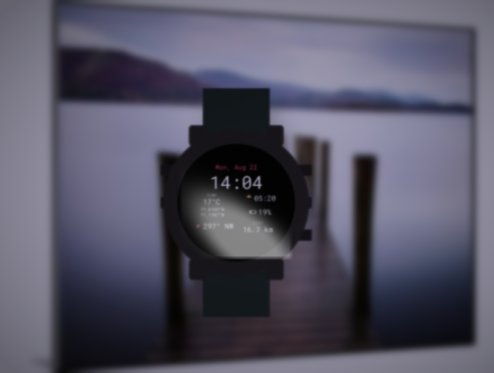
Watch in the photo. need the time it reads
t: 14:04
